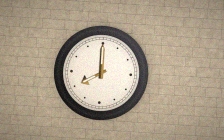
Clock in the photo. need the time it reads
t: 8:00
